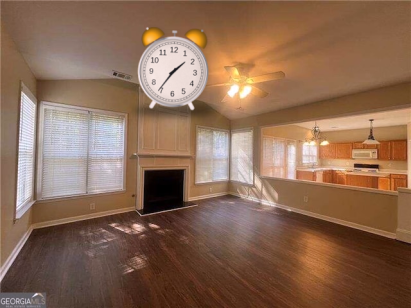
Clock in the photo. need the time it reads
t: 1:36
